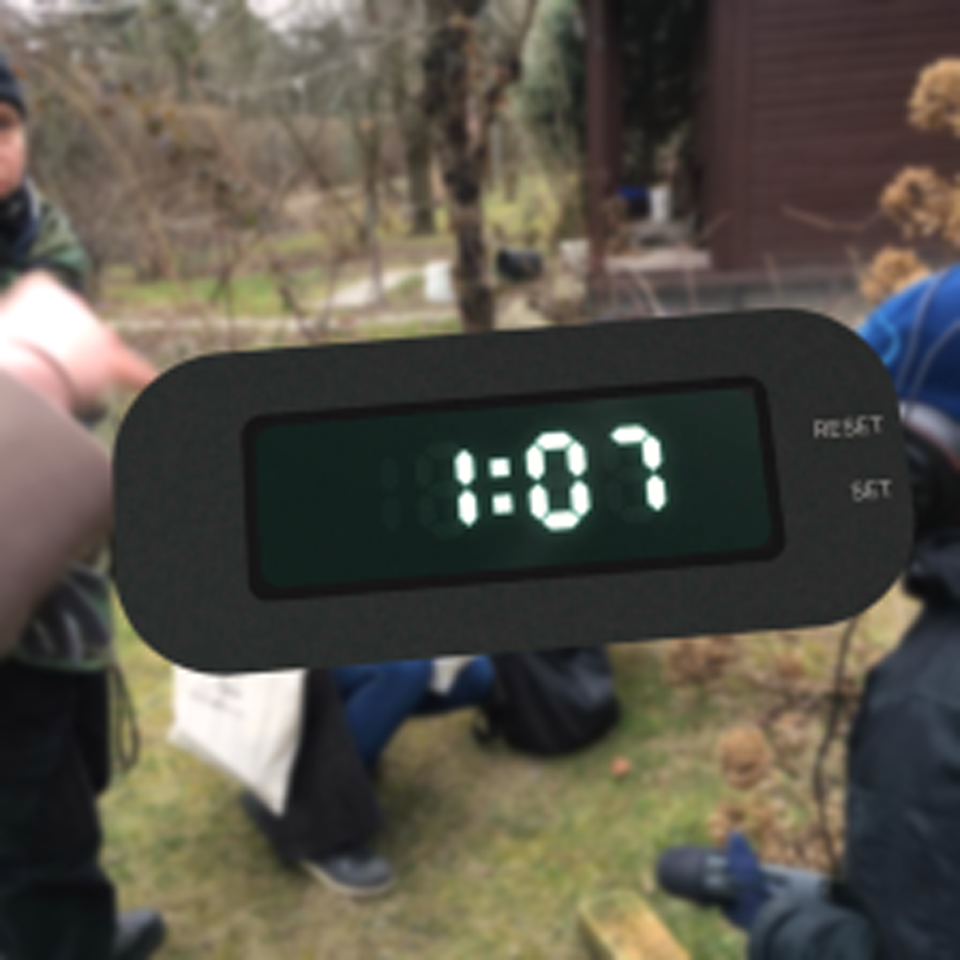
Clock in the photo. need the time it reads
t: 1:07
